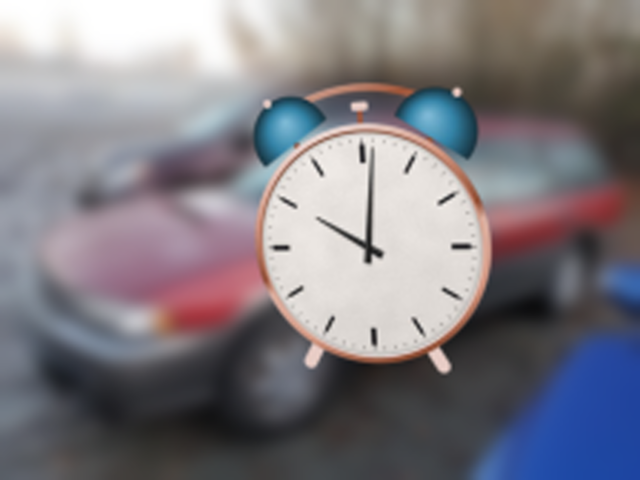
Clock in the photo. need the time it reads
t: 10:01
